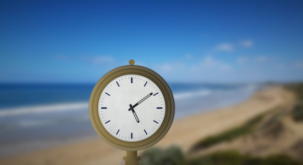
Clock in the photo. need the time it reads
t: 5:09
